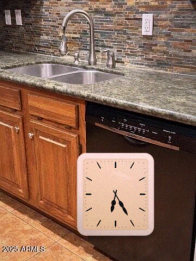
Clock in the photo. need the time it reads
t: 6:25
